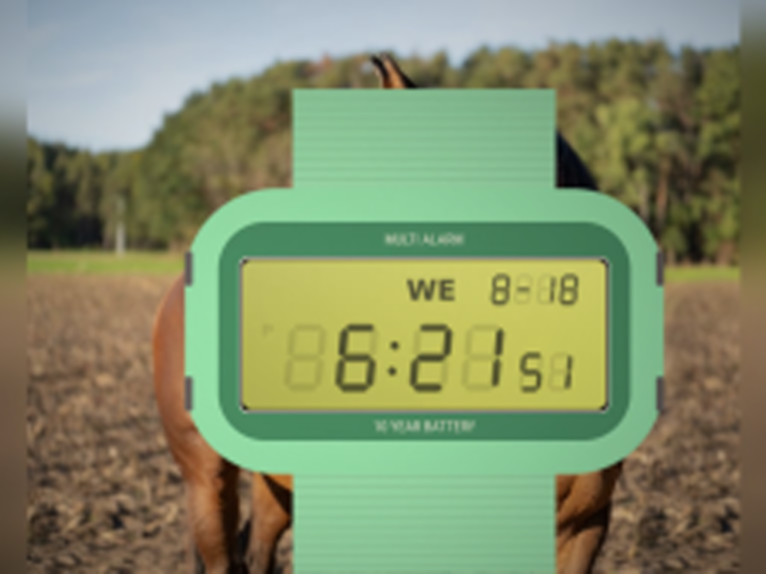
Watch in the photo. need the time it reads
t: 6:21:51
